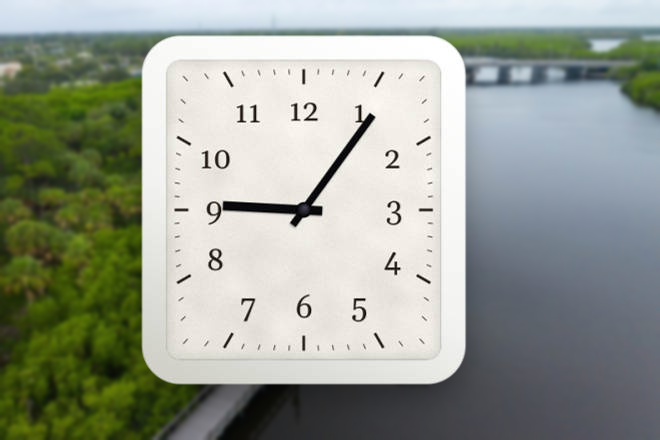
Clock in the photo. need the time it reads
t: 9:06
